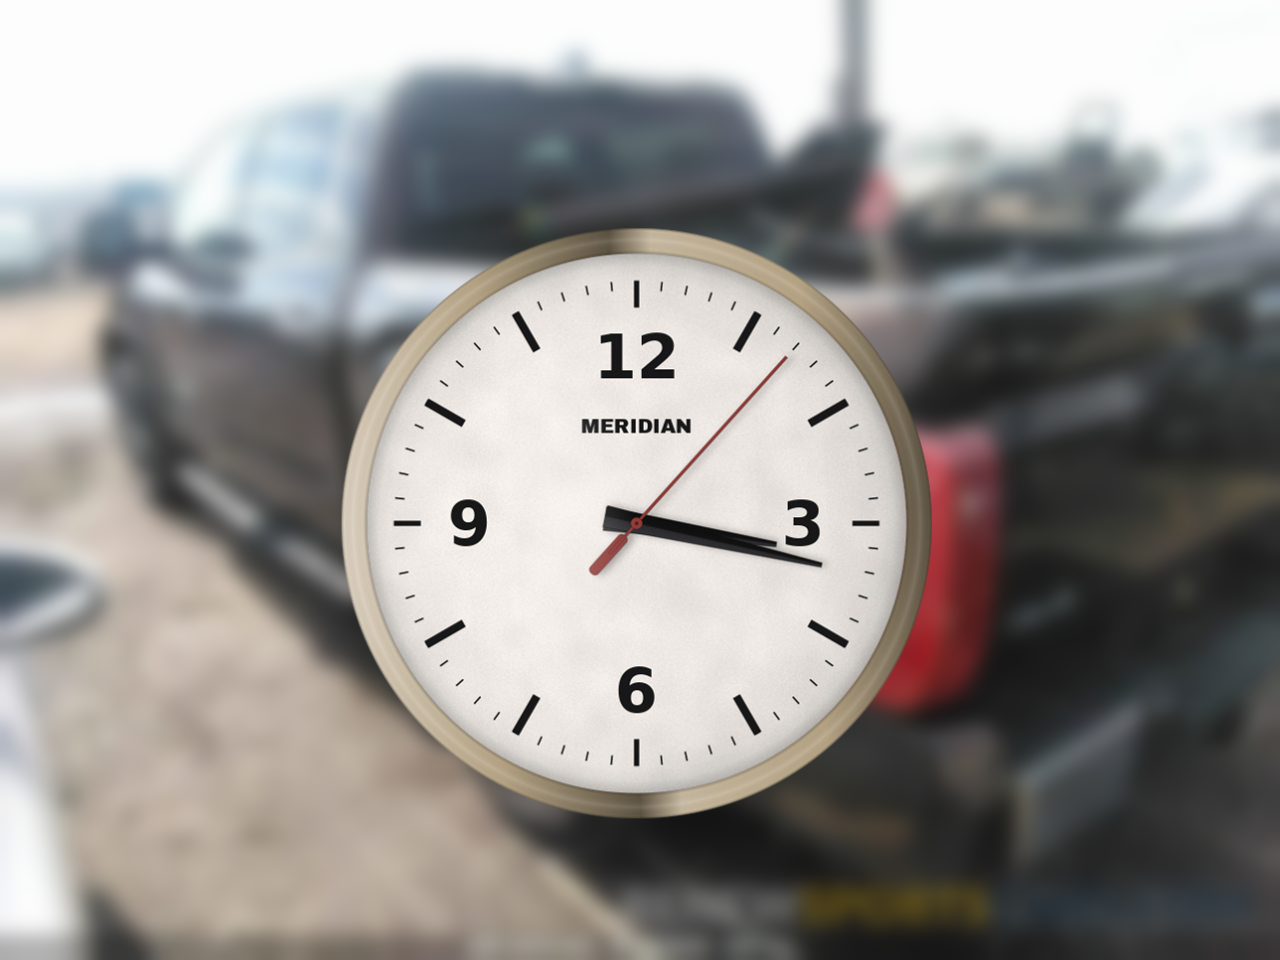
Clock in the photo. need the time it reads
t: 3:17:07
